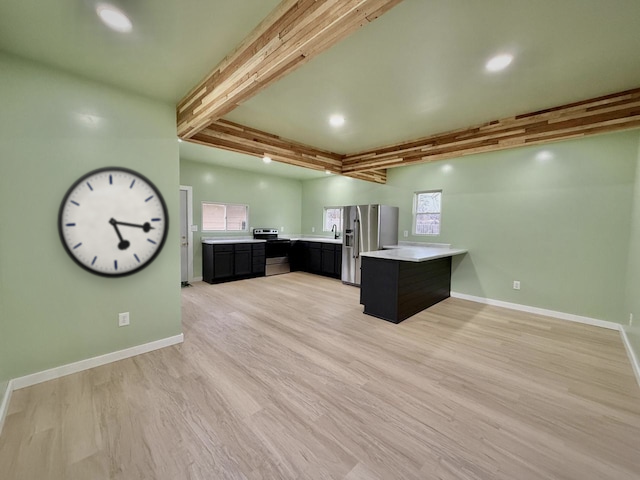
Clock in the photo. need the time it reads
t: 5:17
